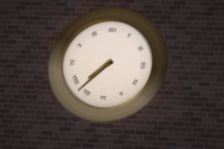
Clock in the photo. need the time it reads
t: 7:37
